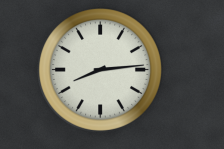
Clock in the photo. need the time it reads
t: 8:14
